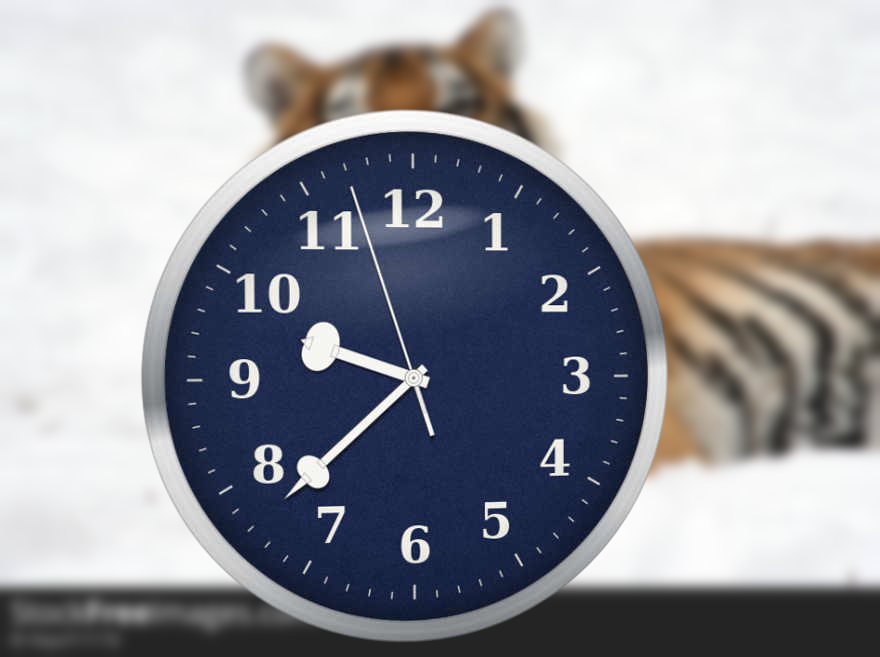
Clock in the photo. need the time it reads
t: 9:37:57
